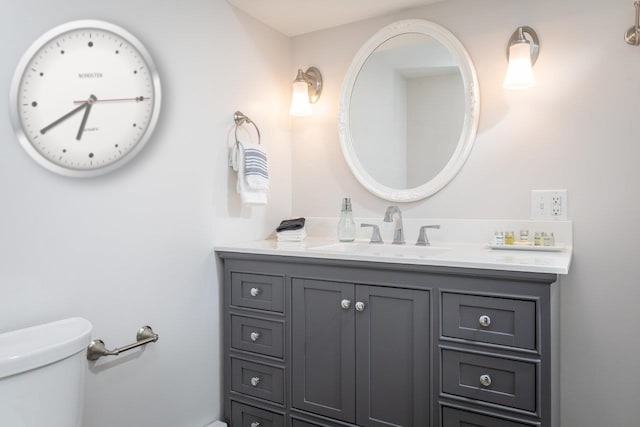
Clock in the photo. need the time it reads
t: 6:40:15
